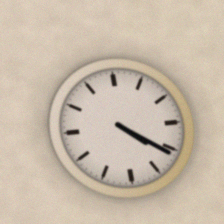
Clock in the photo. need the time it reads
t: 4:21
